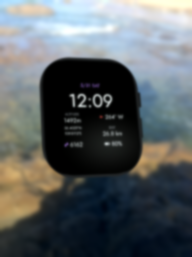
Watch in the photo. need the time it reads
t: 12:09
